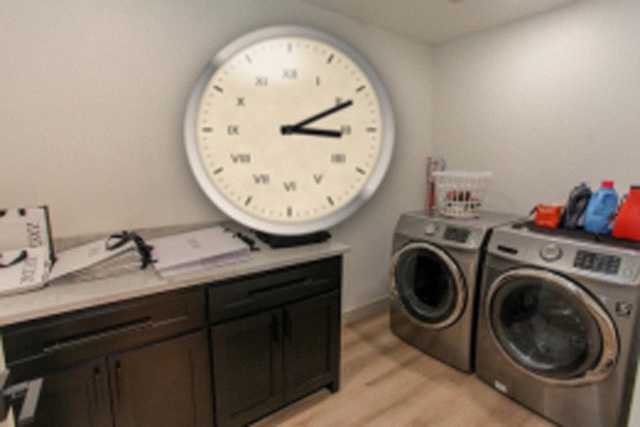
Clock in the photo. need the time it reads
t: 3:11
